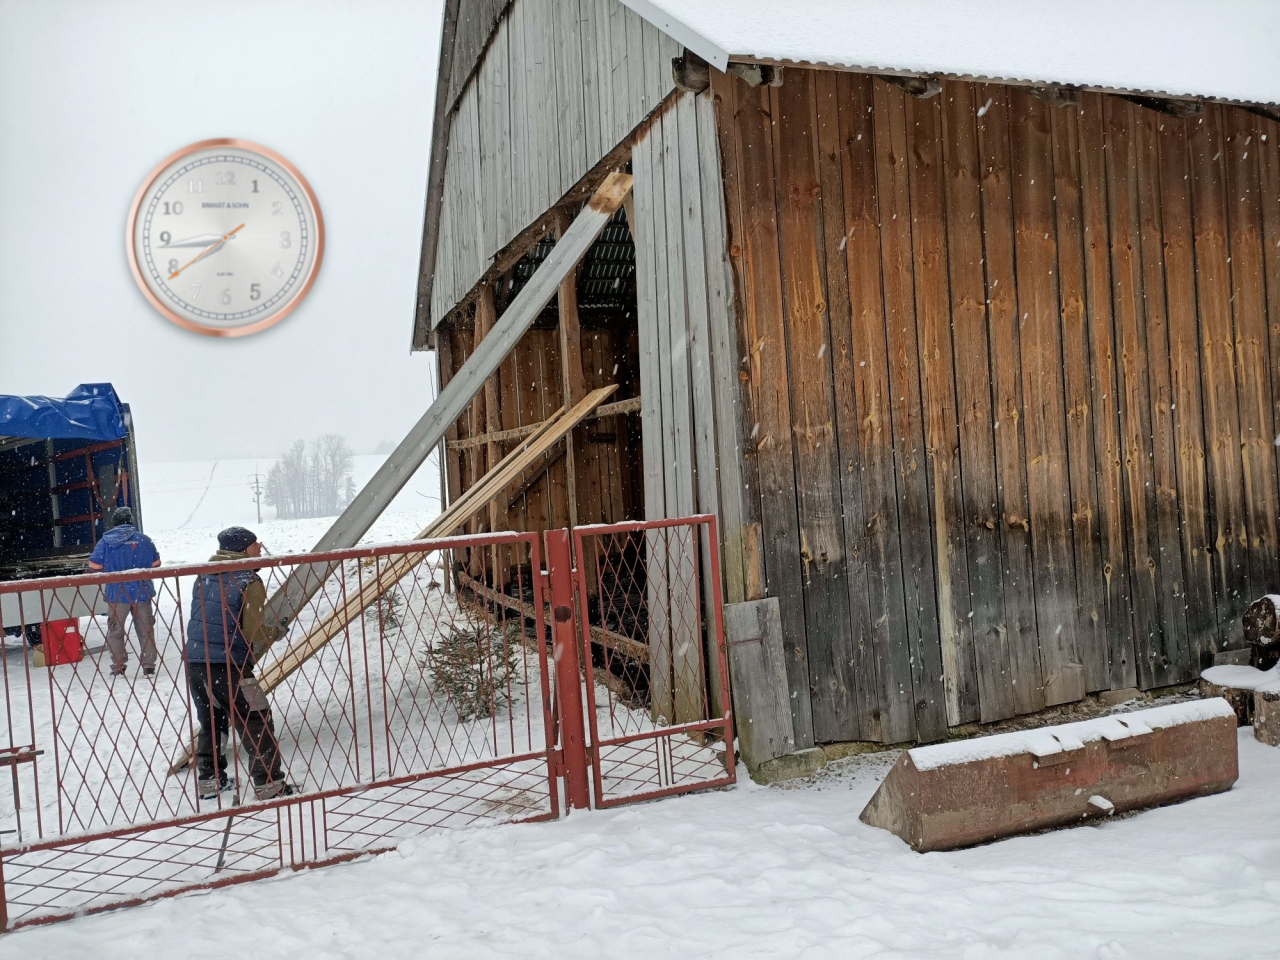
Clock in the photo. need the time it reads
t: 7:43:39
